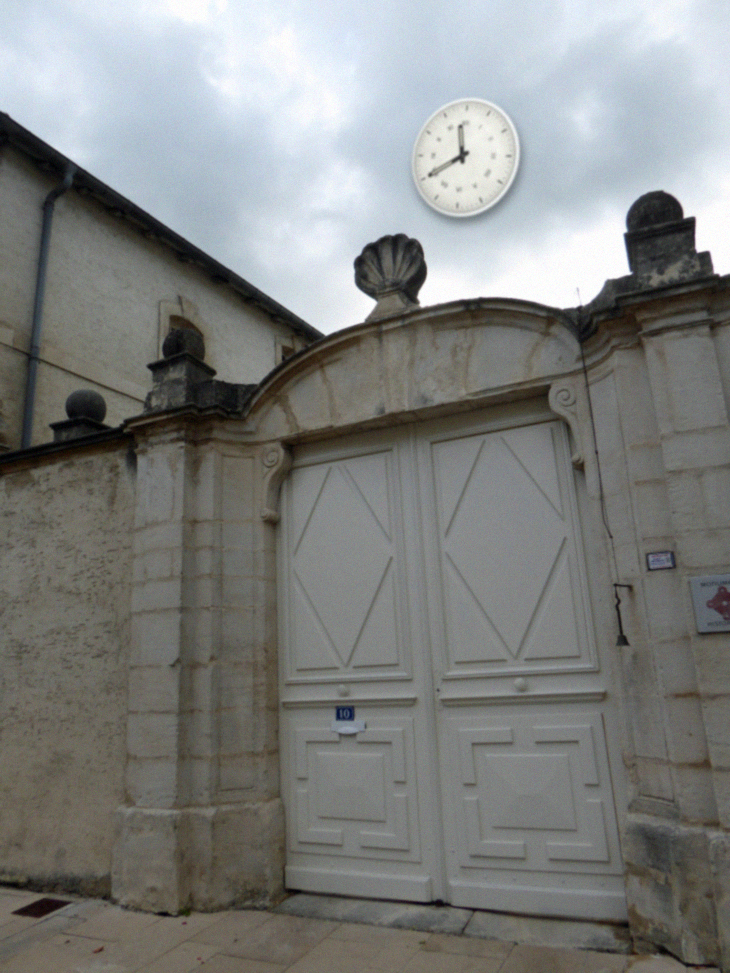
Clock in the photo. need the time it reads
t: 11:40
